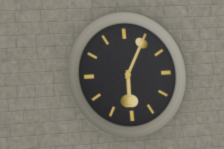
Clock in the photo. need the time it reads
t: 6:05
